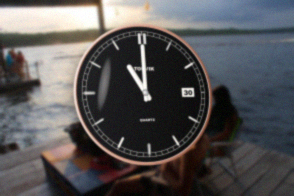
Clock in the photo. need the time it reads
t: 11:00
